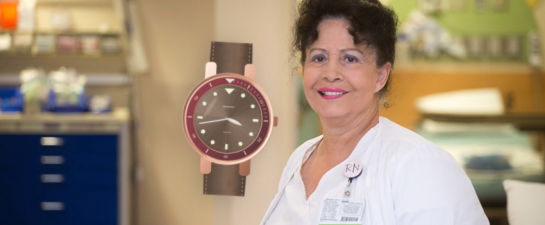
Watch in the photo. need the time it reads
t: 3:43
